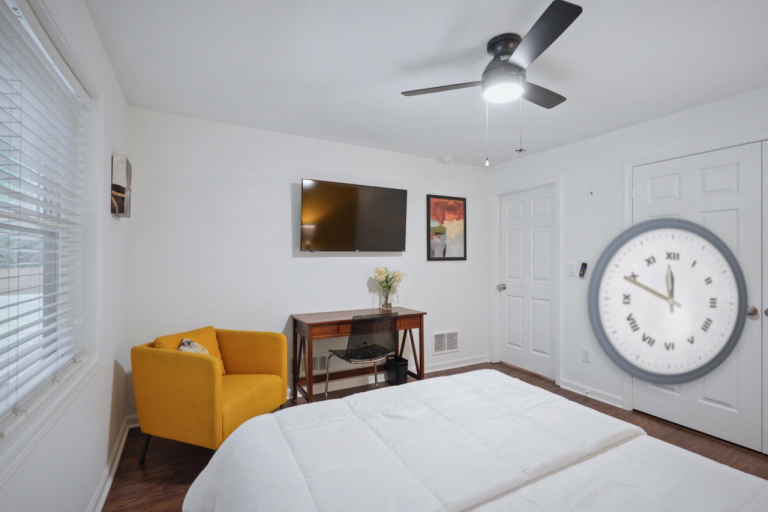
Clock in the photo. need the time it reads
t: 11:49
